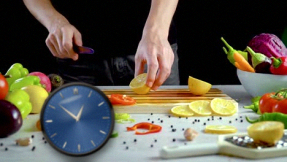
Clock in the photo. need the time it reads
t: 12:52
